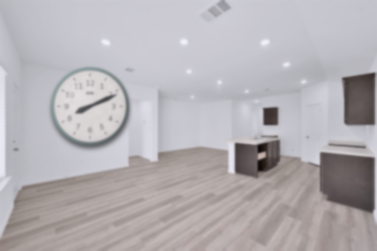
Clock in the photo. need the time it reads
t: 8:11
